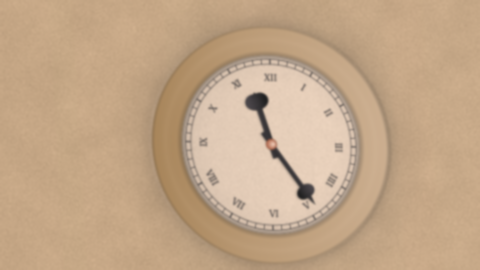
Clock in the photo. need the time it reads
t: 11:24
